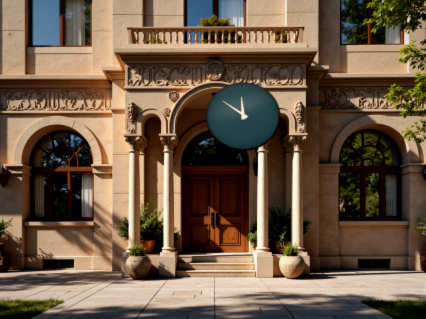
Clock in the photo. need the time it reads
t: 11:51
